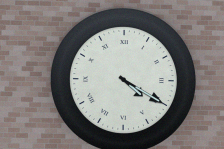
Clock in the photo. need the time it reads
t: 4:20
